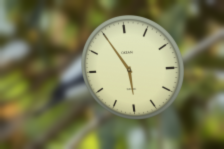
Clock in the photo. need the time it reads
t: 5:55
